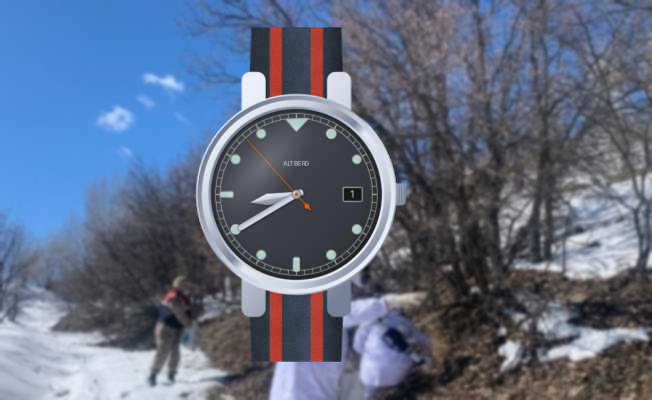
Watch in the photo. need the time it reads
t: 8:39:53
